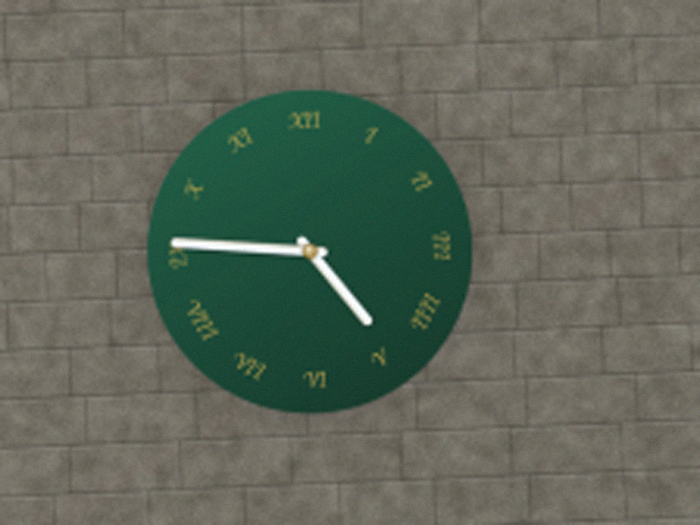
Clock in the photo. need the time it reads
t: 4:46
